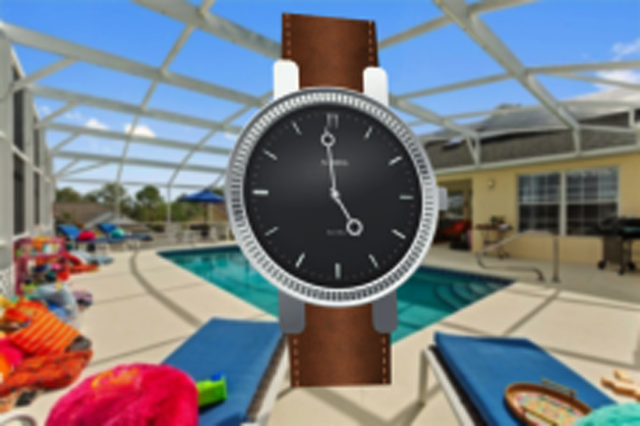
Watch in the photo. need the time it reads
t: 4:59
